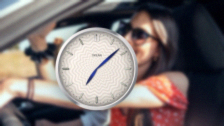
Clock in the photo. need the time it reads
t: 7:08
